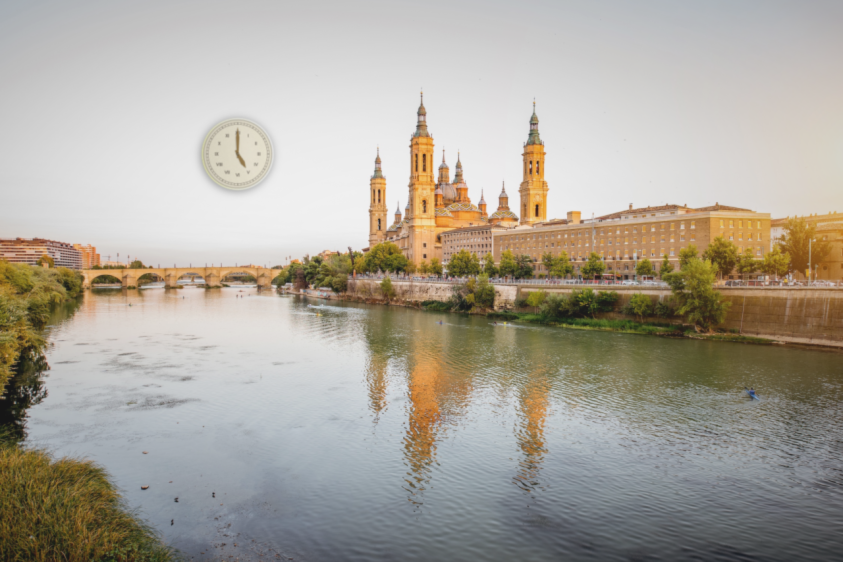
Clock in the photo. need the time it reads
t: 5:00
